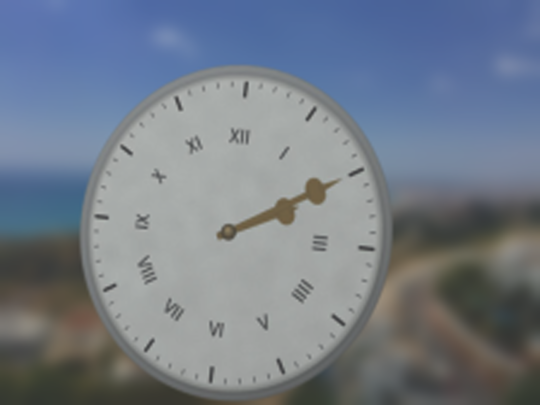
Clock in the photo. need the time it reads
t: 2:10
